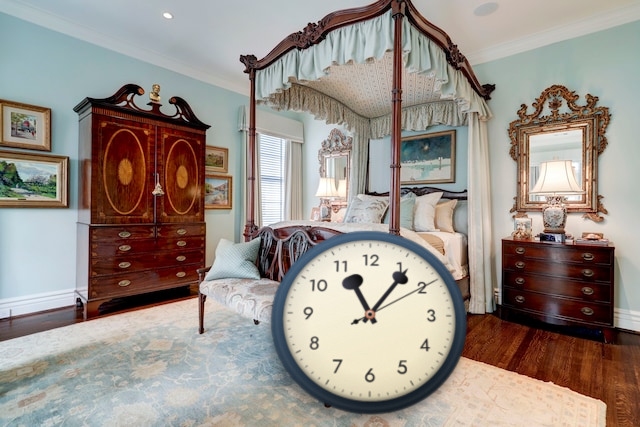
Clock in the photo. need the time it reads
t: 11:06:10
